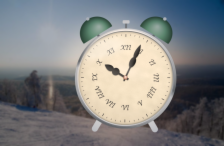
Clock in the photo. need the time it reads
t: 10:04
